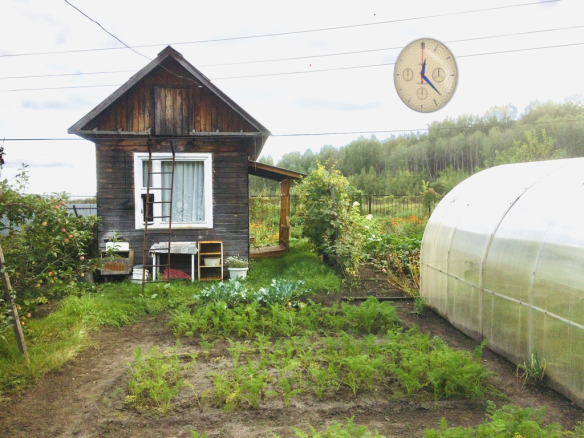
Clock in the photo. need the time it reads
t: 12:22
